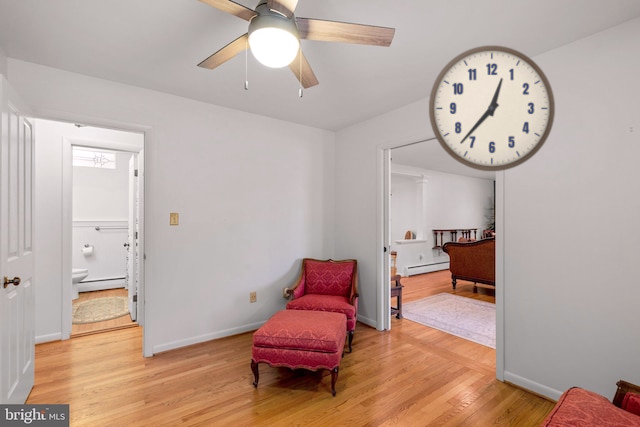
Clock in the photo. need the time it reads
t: 12:37
